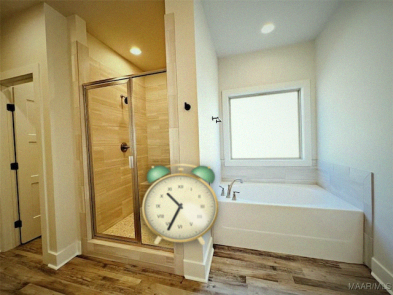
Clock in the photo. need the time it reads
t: 10:34
